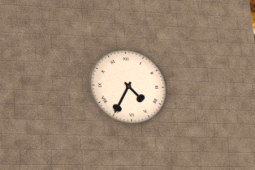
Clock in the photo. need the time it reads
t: 4:35
